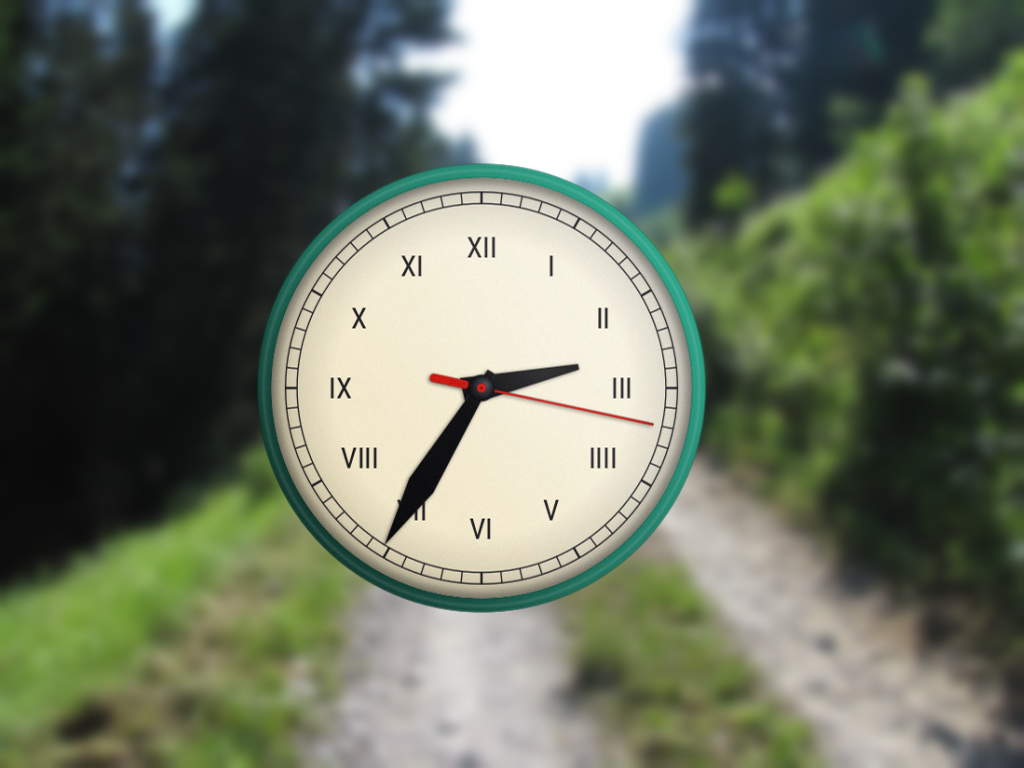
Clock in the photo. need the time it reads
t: 2:35:17
